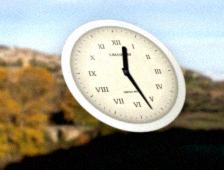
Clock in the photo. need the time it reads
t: 12:27
